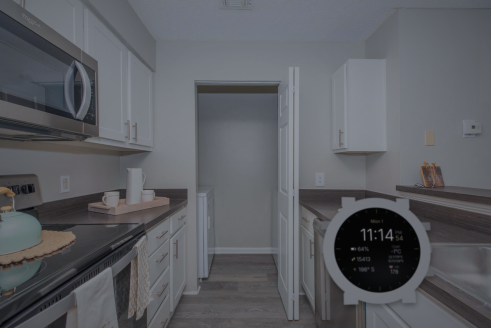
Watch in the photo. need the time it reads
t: 11:14
